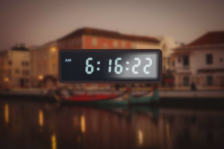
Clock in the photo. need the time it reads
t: 6:16:22
